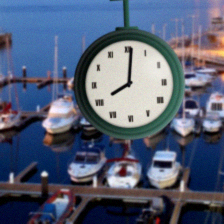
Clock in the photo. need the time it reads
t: 8:01
